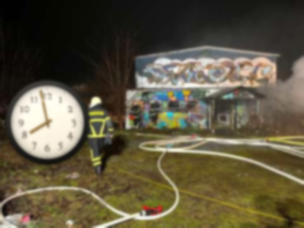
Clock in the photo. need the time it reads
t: 7:58
